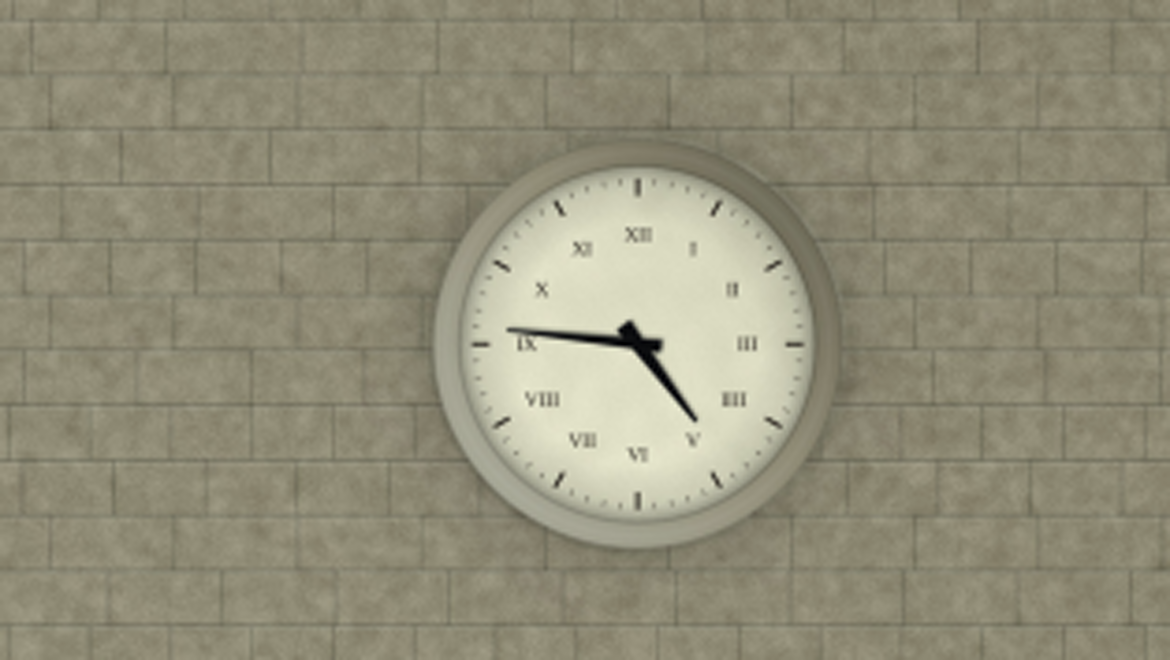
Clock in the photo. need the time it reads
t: 4:46
